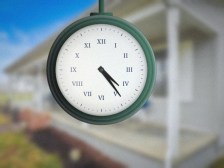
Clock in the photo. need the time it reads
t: 4:24
